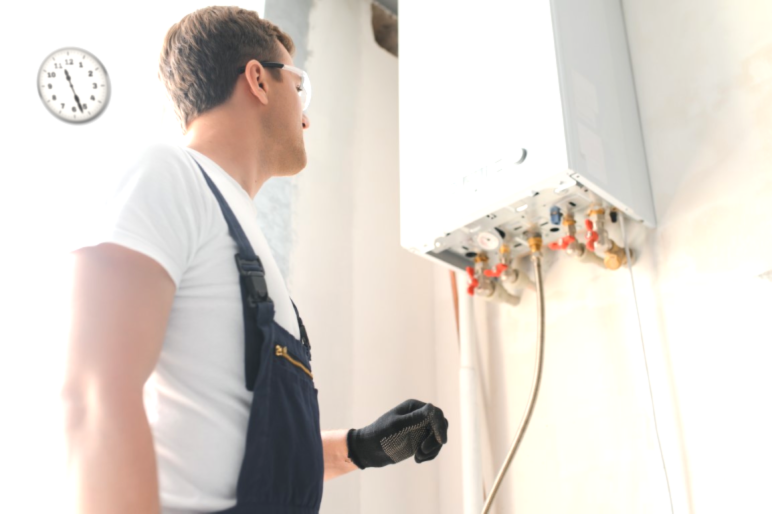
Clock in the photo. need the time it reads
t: 11:27
